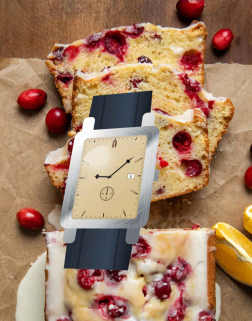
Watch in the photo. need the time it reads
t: 9:08
